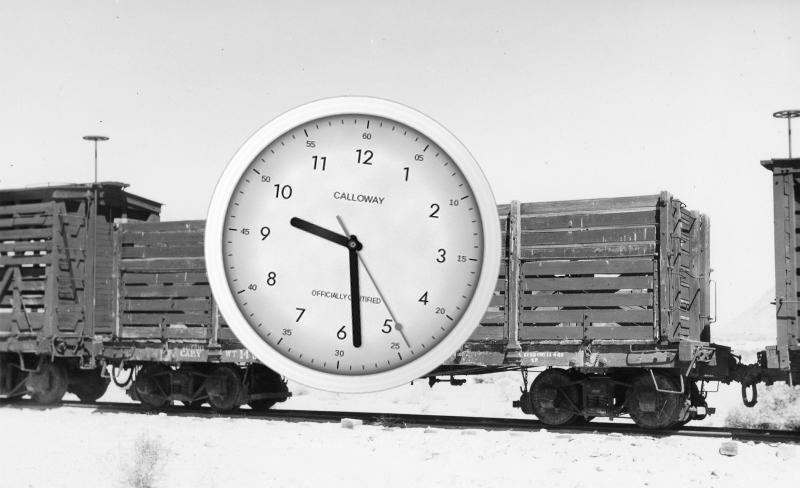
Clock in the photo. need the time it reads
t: 9:28:24
